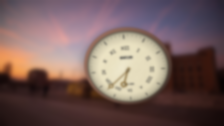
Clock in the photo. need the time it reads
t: 6:38
